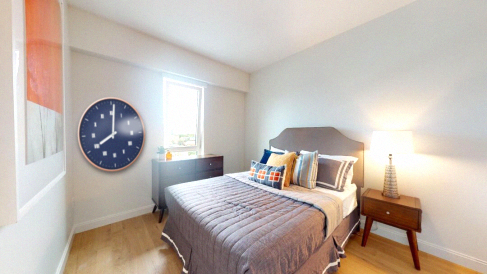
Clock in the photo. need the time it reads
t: 8:01
